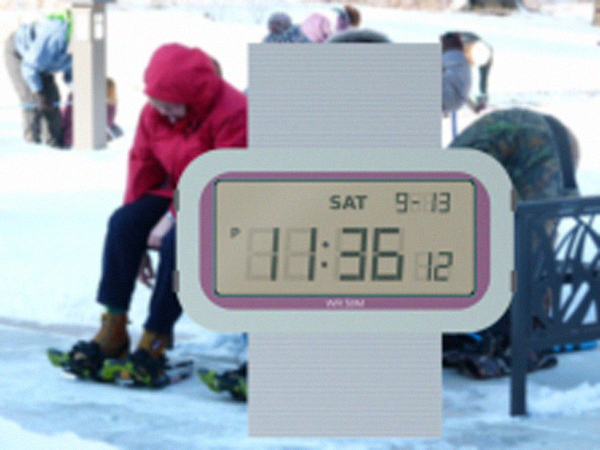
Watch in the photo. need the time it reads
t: 11:36:12
